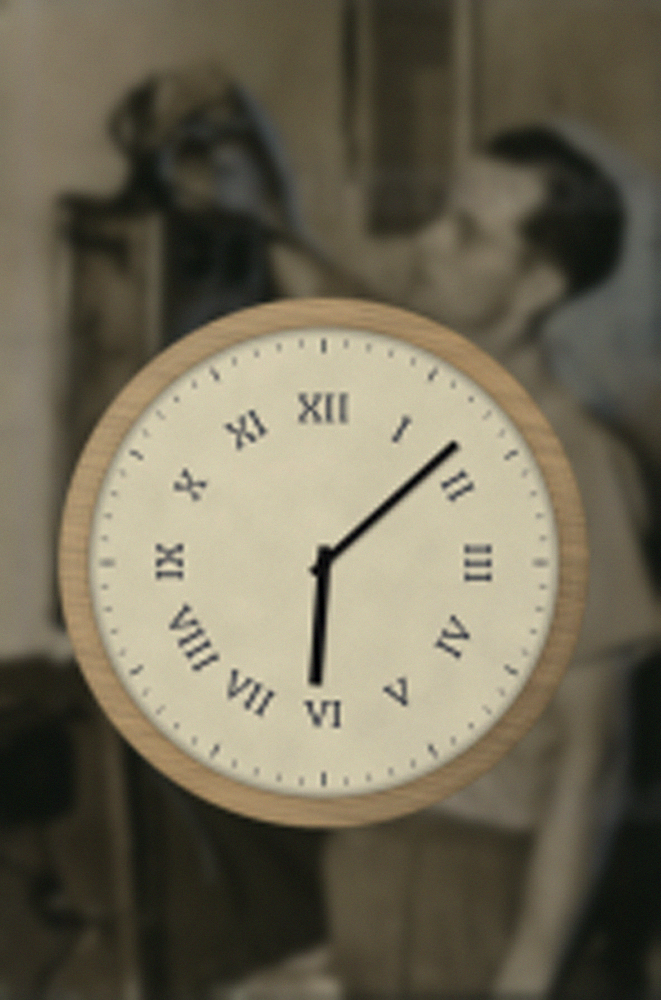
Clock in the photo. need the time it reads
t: 6:08
